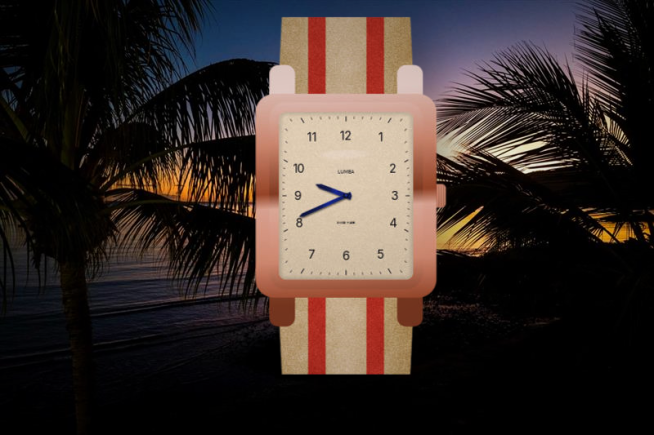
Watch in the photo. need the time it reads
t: 9:41
